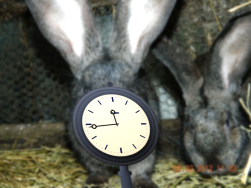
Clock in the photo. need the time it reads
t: 11:44
